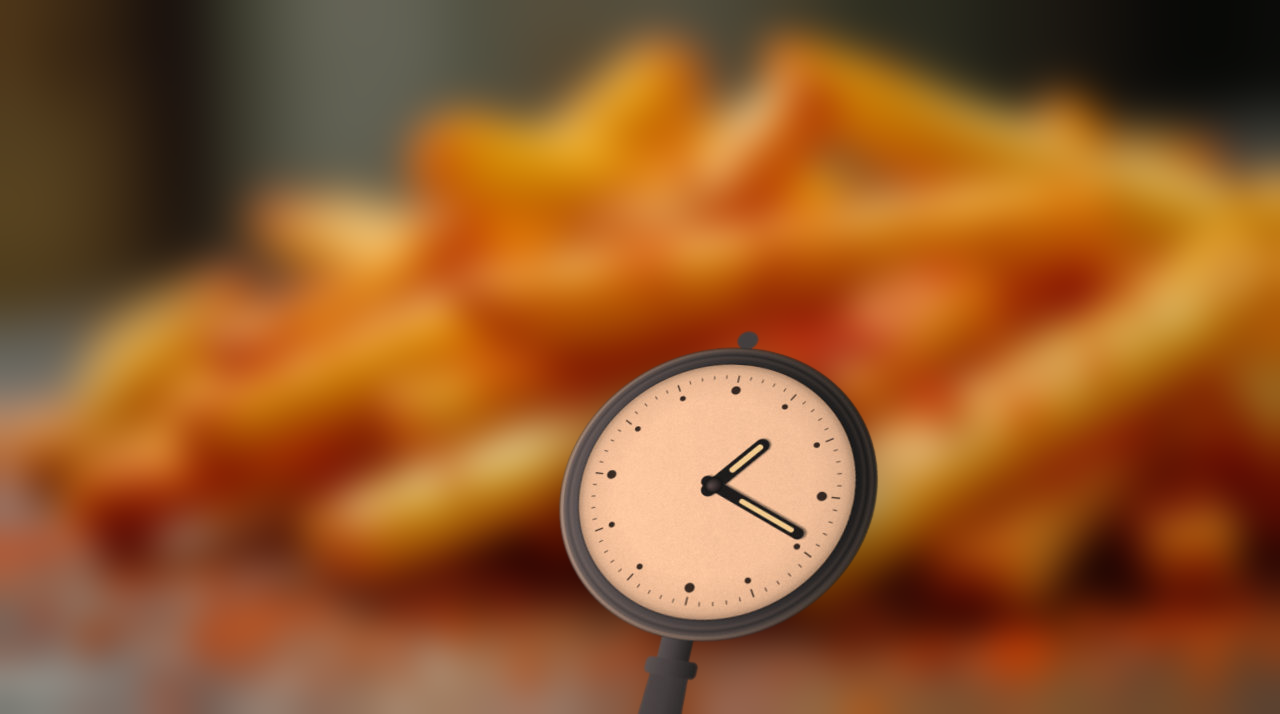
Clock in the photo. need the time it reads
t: 1:19
